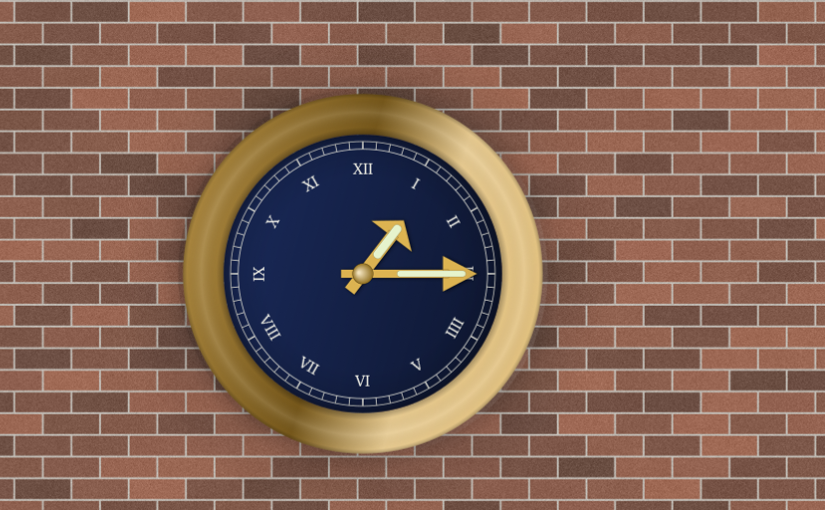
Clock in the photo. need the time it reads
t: 1:15
